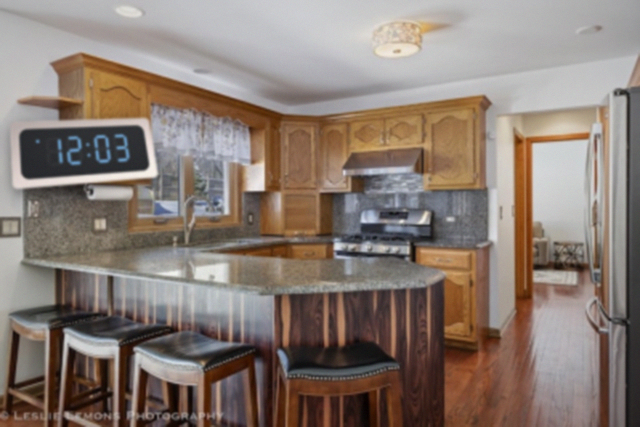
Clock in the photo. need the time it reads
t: 12:03
